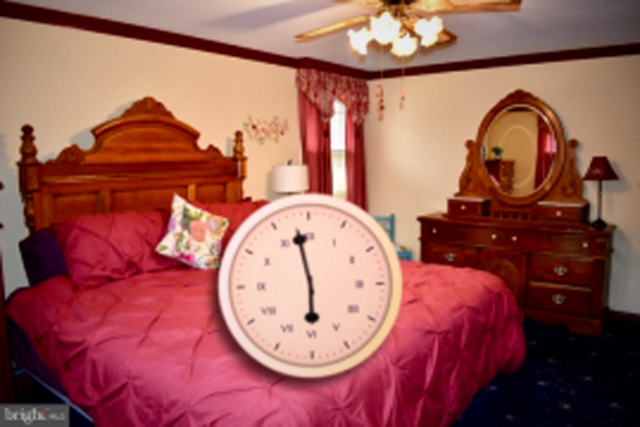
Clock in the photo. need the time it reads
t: 5:58
